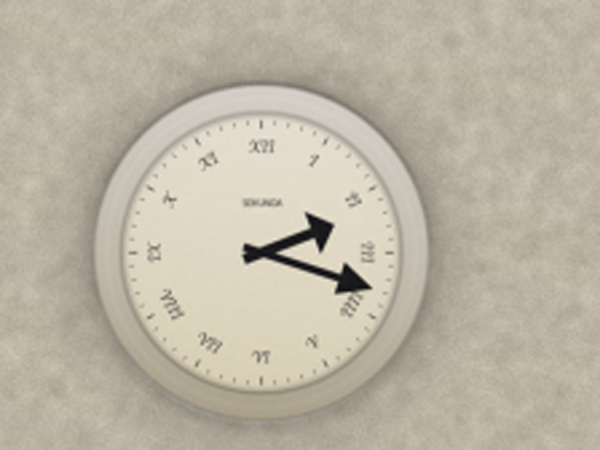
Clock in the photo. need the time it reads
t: 2:18
